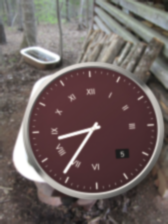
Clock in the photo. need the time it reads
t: 8:36
